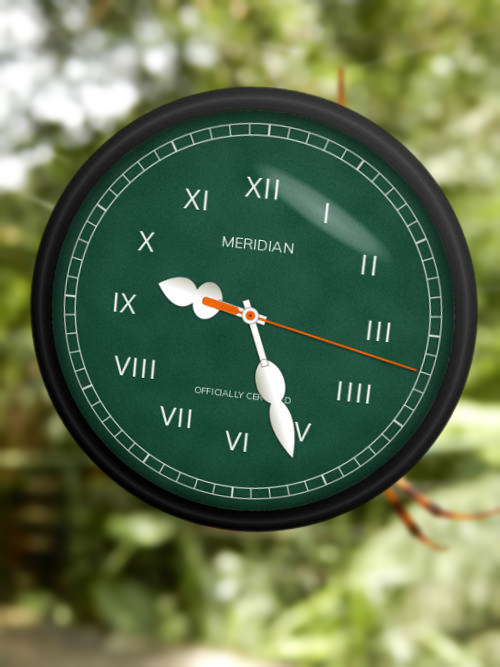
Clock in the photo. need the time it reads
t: 9:26:17
